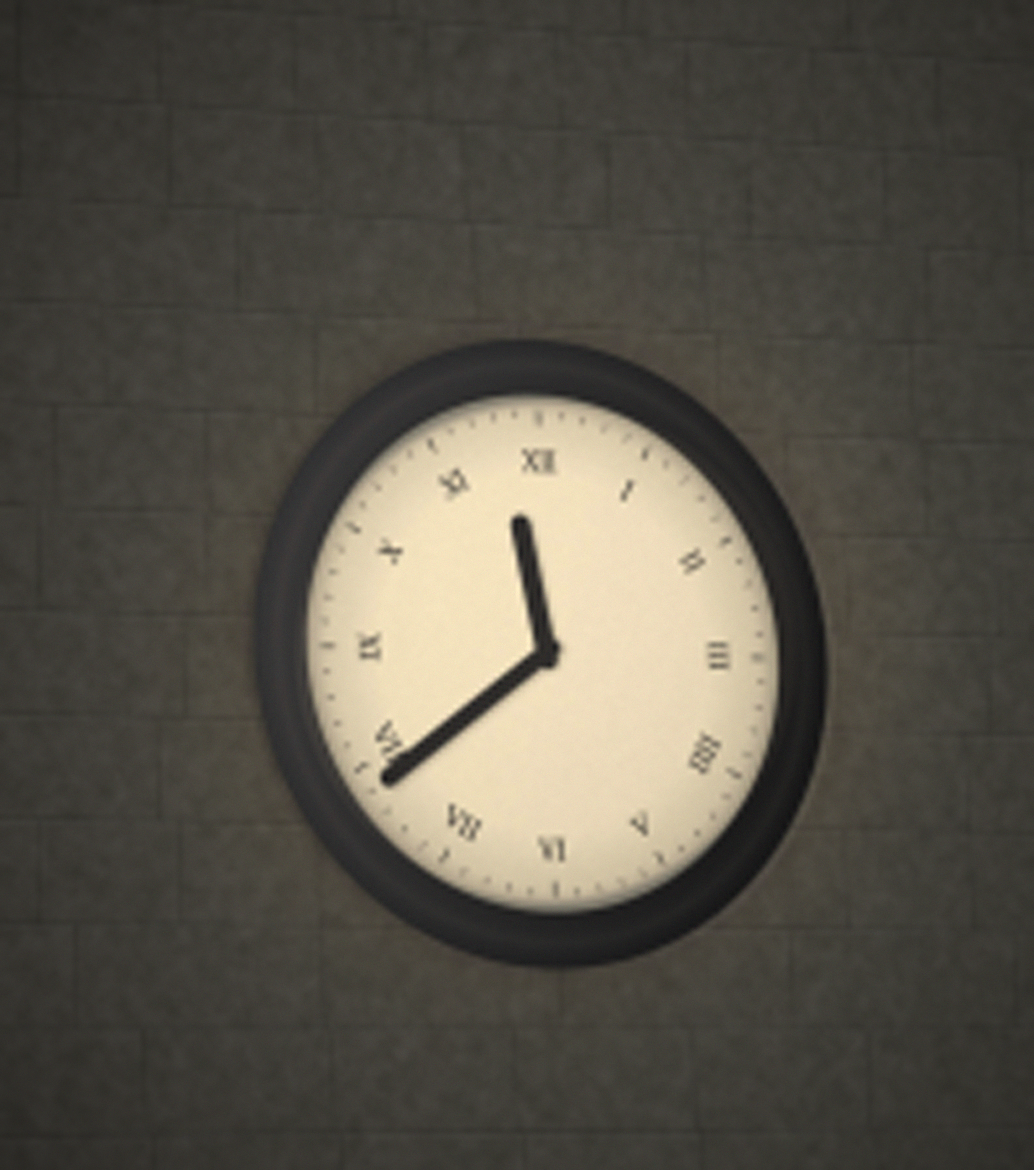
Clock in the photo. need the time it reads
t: 11:39
